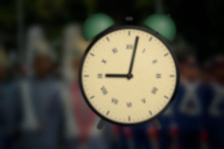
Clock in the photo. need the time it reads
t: 9:02
